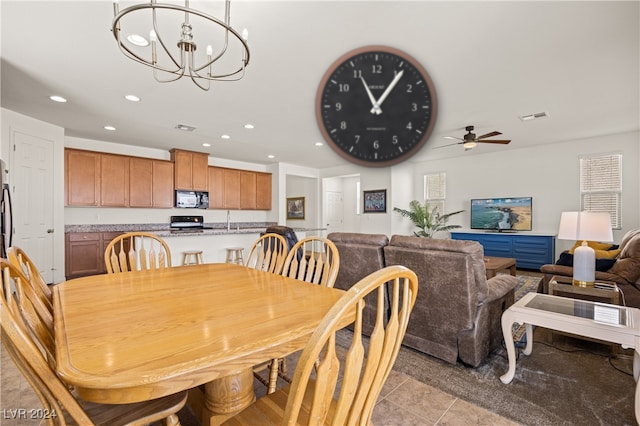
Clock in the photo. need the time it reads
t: 11:06
